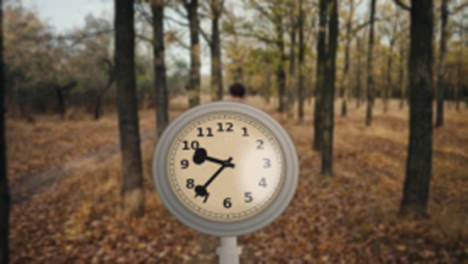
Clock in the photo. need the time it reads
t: 9:37
